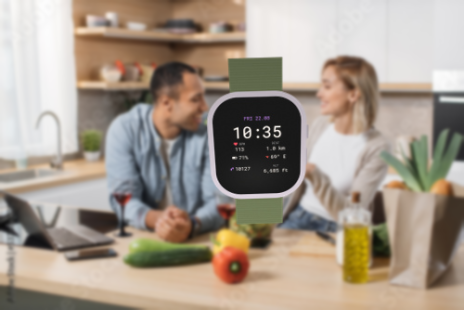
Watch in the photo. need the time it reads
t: 10:35
